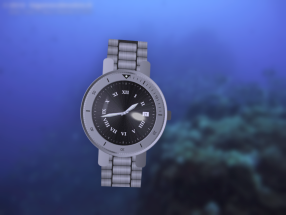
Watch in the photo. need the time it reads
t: 1:43
